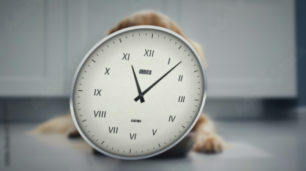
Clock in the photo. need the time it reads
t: 11:07
